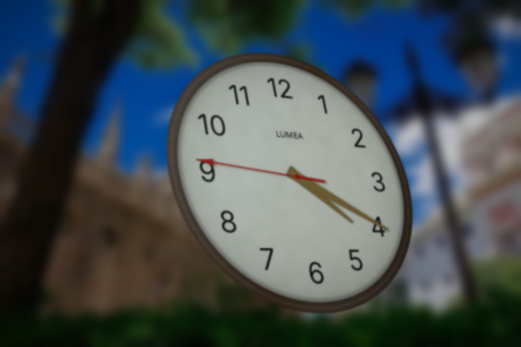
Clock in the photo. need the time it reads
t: 4:19:46
